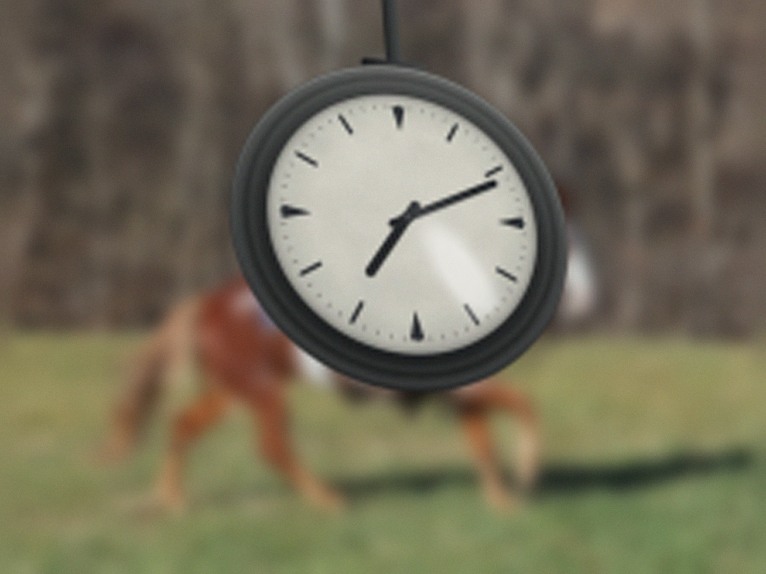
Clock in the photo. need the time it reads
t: 7:11
